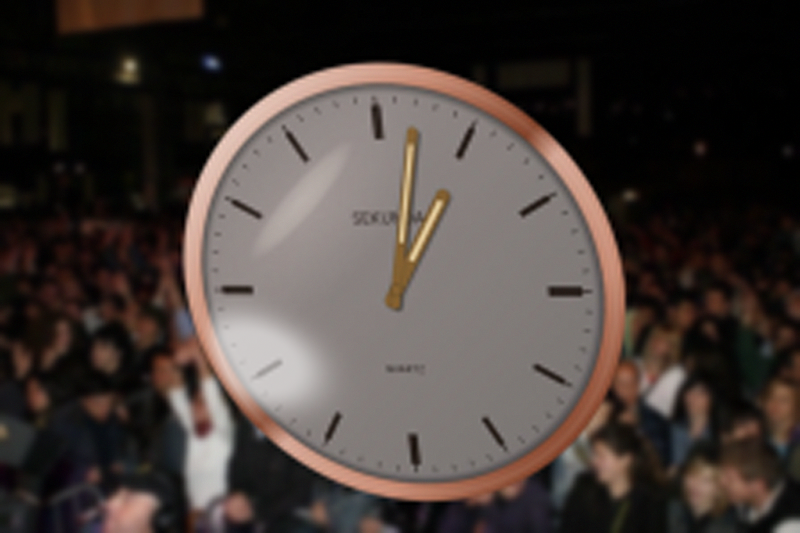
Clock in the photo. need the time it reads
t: 1:02
